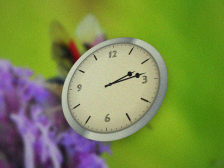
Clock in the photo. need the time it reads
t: 2:13
